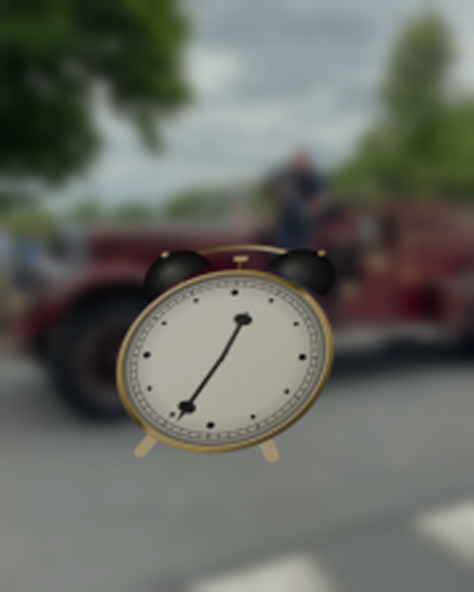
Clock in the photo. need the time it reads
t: 12:34
